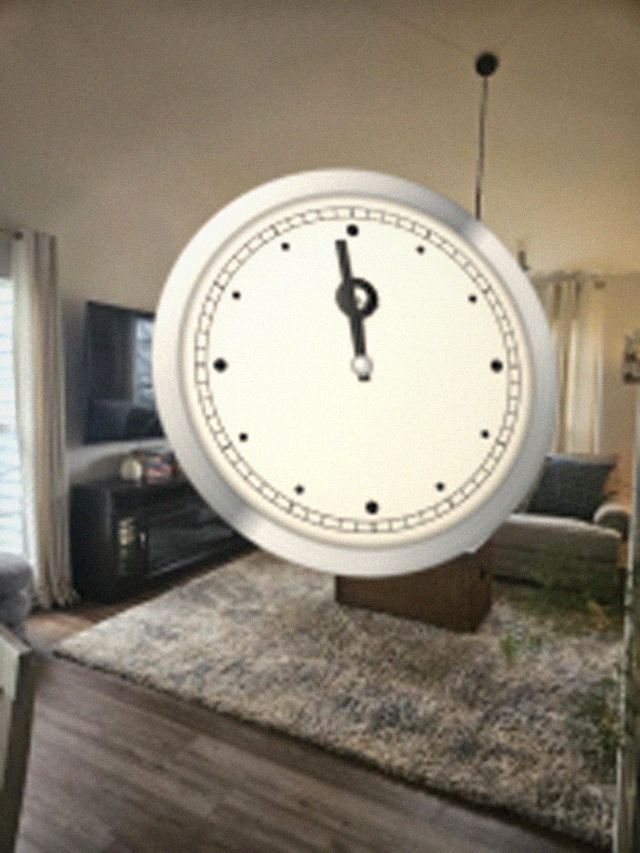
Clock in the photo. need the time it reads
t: 11:59
